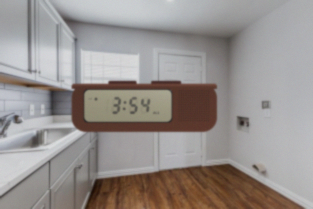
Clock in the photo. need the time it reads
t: 3:54
